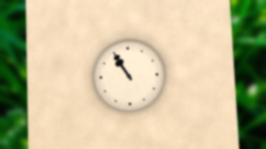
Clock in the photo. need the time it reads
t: 10:55
